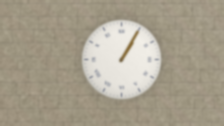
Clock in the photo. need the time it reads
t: 1:05
